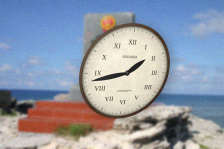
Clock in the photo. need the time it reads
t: 1:43
